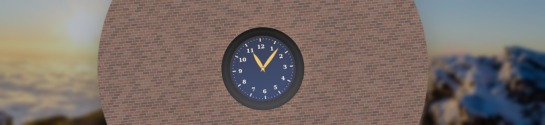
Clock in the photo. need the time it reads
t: 11:07
